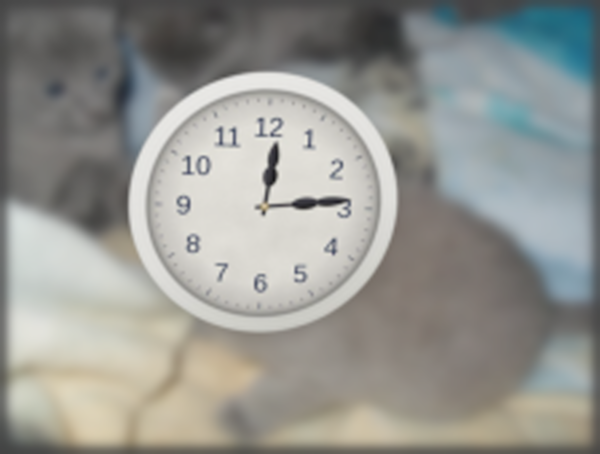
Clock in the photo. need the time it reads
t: 12:14
